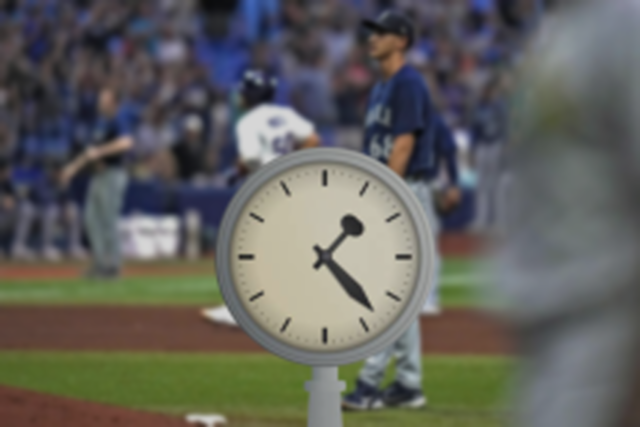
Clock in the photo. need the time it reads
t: 1:23
